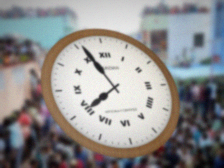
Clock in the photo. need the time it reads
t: 7:56
